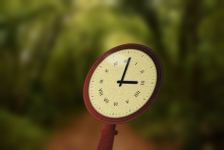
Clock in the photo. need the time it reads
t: 3:01
